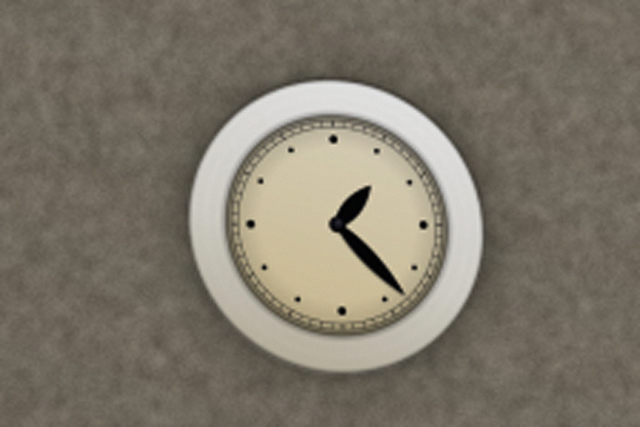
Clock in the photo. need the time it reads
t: 1:23
